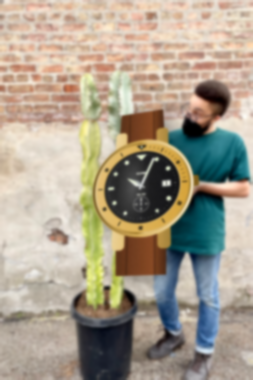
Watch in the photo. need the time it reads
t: 10:04
